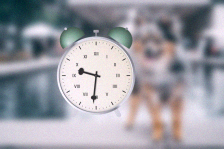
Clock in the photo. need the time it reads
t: 9:31
